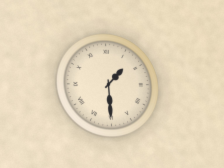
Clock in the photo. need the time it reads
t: 1:30
